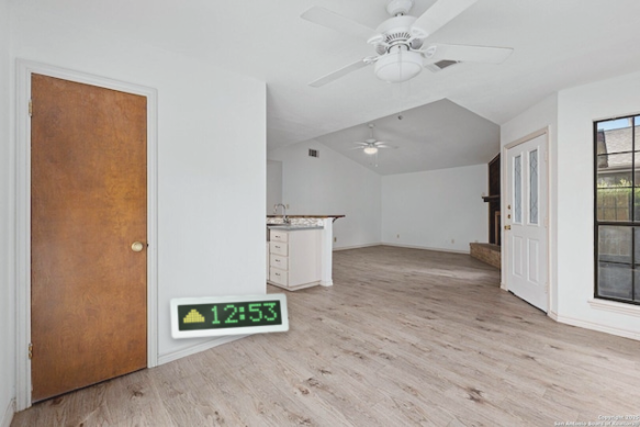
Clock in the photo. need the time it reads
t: 12:53
